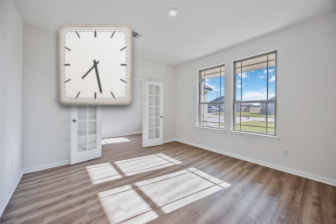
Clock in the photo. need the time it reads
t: 7:28
